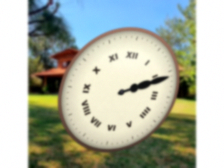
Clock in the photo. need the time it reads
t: 2:11
